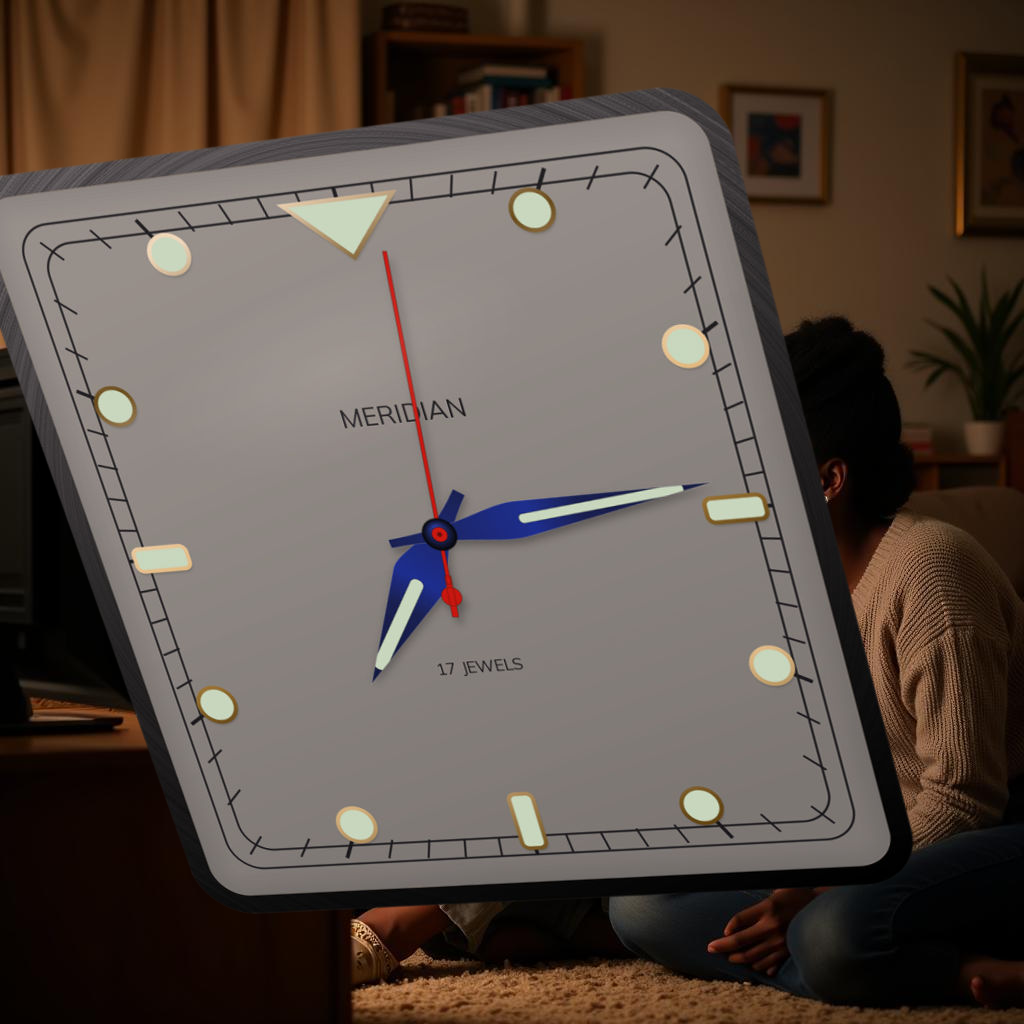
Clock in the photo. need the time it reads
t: 7:14:01
